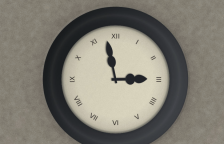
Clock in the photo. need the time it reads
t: 2:58
